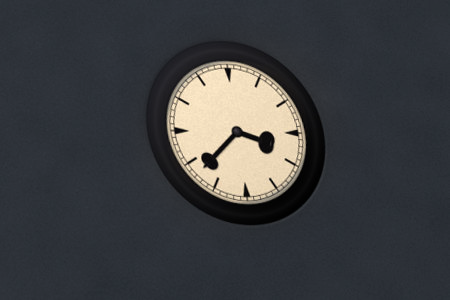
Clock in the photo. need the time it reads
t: 3:38
